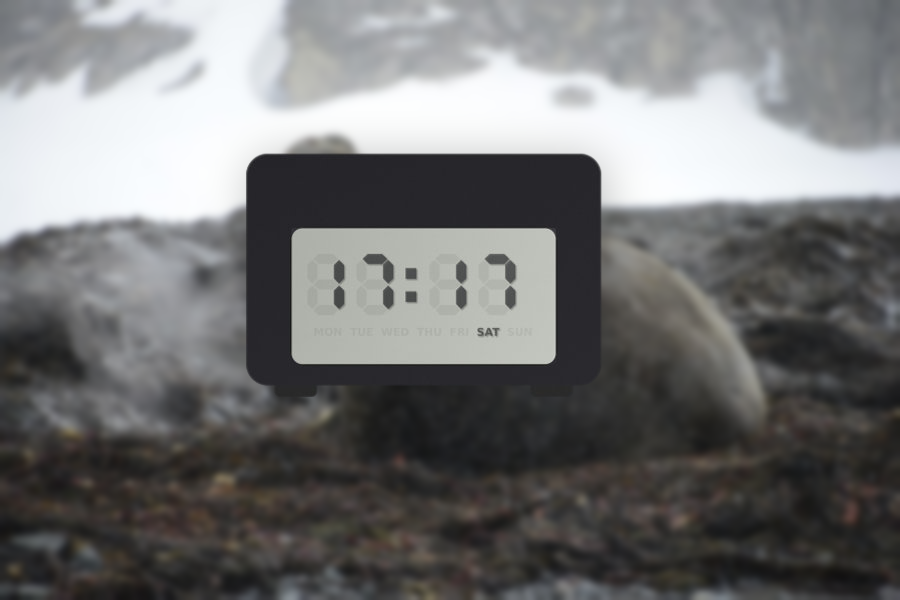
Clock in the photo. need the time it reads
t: 17:17
